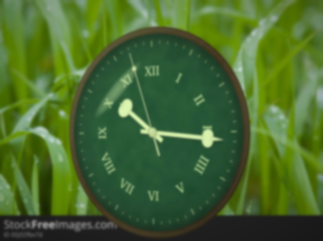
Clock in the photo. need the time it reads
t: 10:15:57
